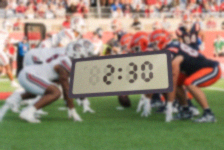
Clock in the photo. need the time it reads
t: 2:30
